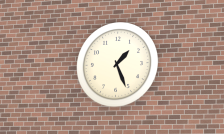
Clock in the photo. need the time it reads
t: 1:26
